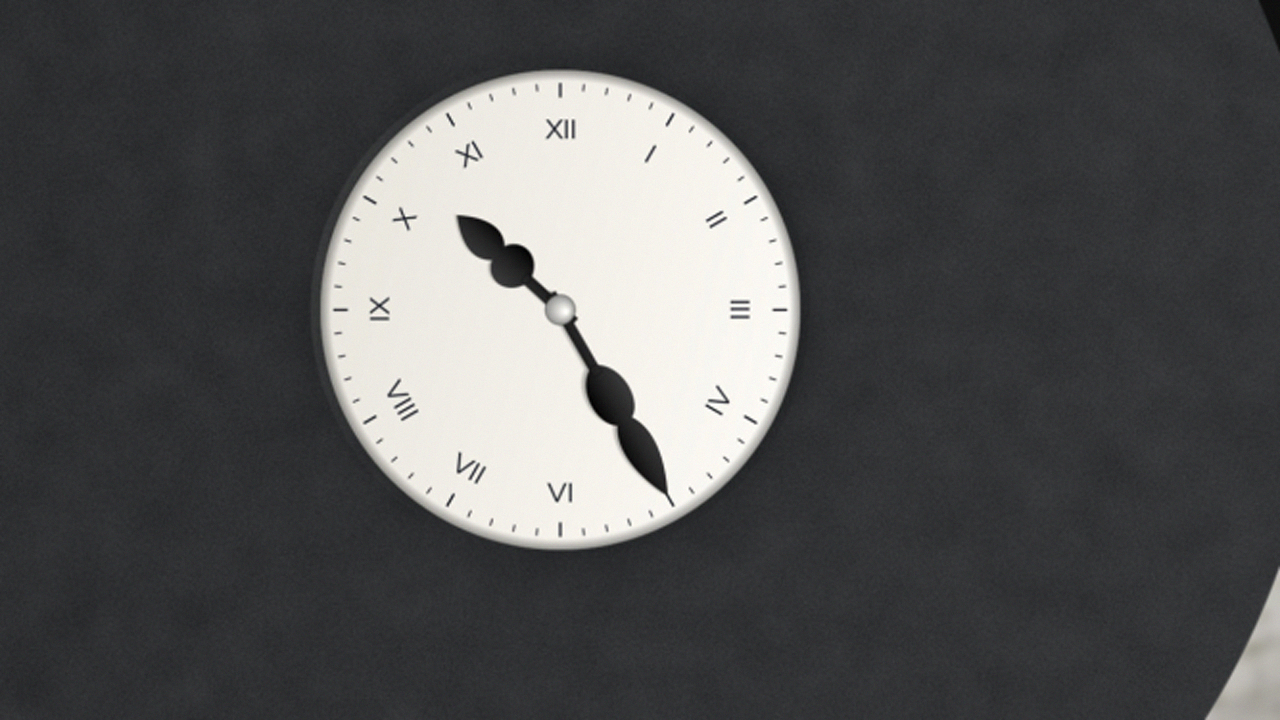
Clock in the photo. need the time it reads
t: 10:25
